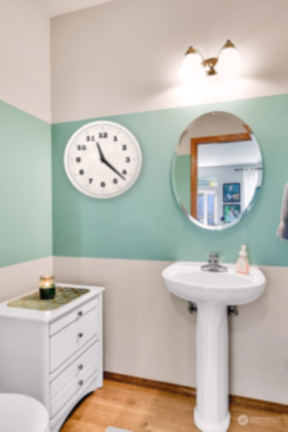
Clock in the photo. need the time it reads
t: 11:22
